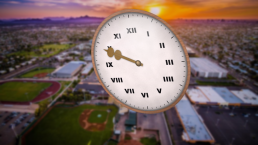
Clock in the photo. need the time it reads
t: 9:49
